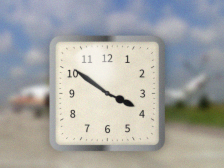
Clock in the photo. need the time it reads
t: 3:51
